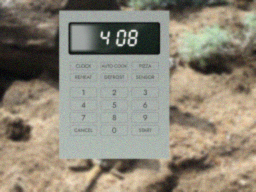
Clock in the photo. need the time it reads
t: 4:08
